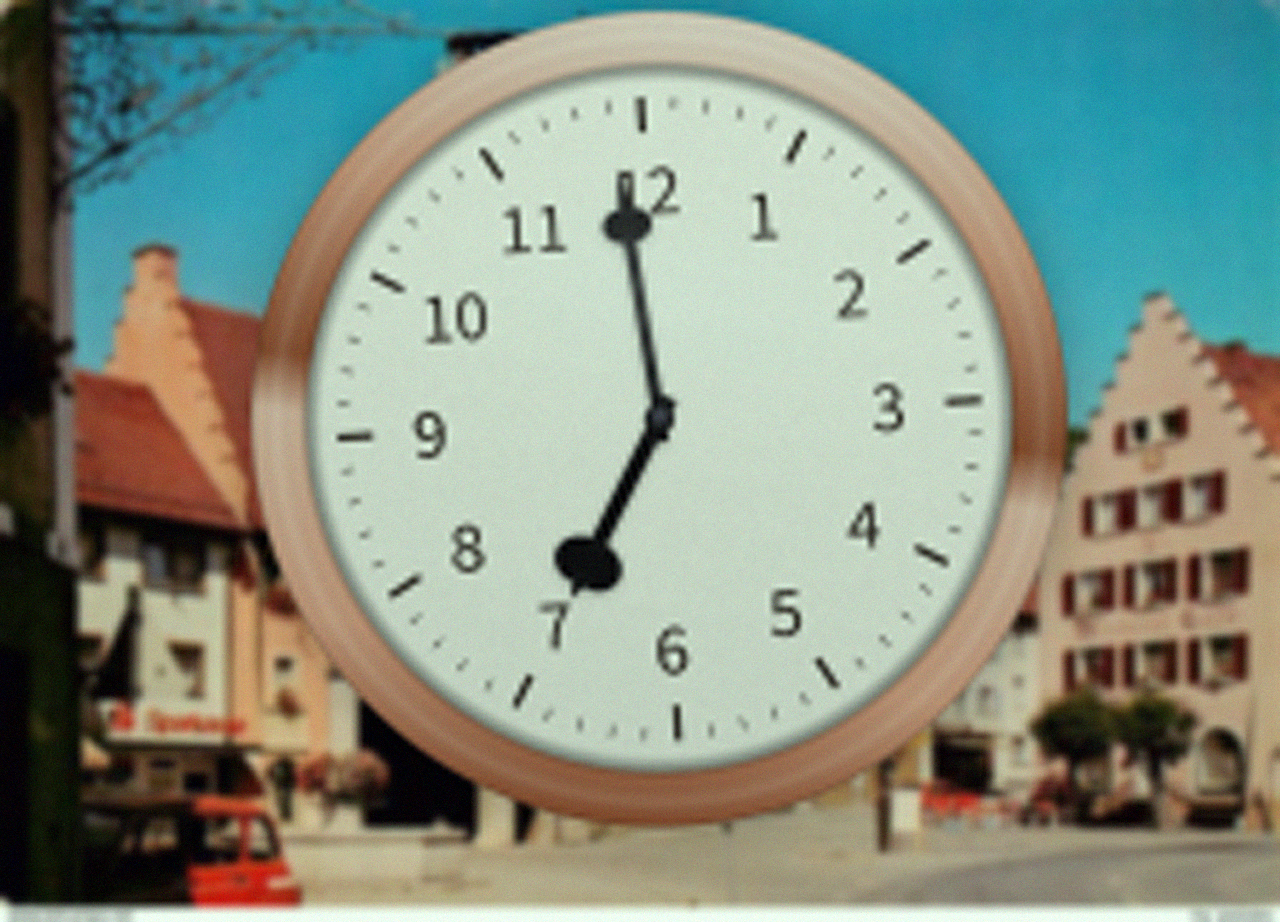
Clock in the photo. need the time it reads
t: 6:59
